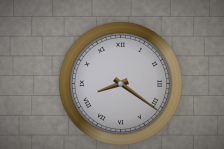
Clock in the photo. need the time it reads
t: 8:21
